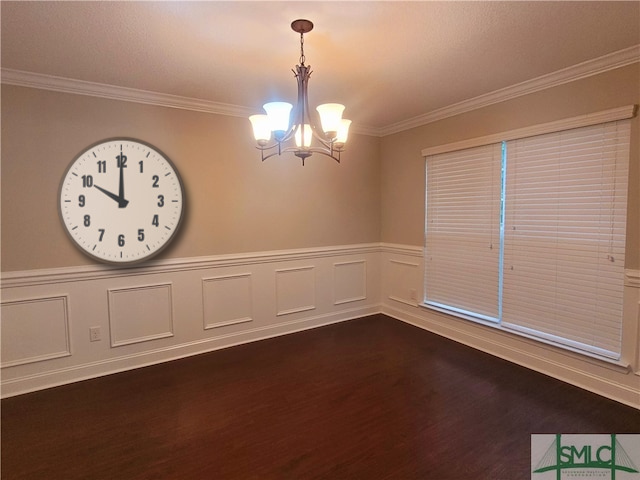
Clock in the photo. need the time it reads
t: 10:00
